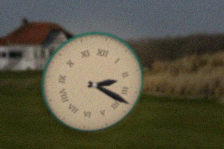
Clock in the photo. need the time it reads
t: 2:18
